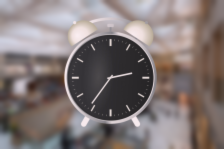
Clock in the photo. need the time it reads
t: 2:36
